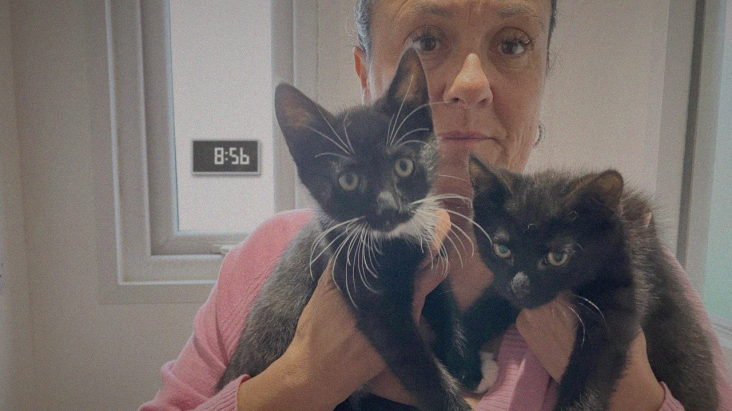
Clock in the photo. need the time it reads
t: 8:56
